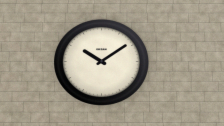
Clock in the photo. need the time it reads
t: 10:09
